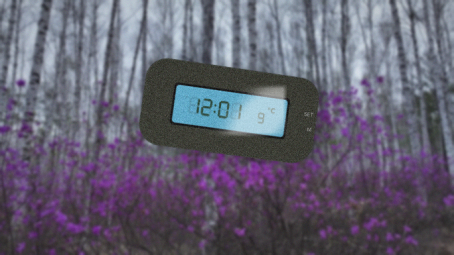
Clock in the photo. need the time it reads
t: 12:01
